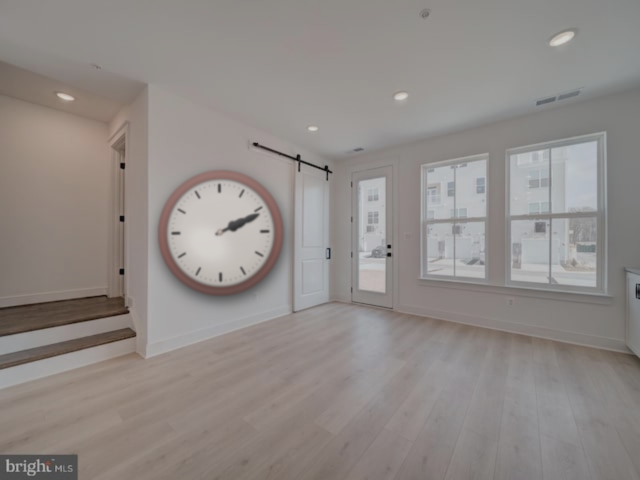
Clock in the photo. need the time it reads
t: 2:11
